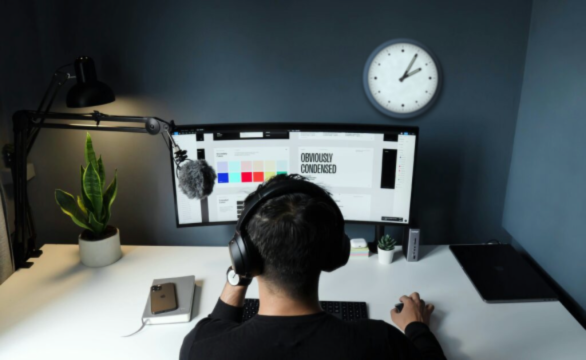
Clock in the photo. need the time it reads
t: 2:05
